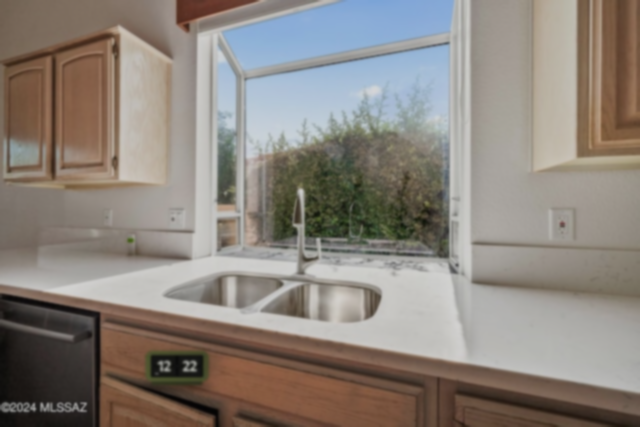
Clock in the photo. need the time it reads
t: 12:22
